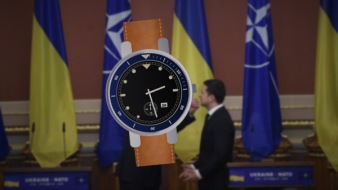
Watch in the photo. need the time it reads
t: 2:28
